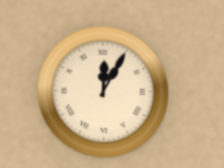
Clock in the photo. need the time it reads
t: 12:05
